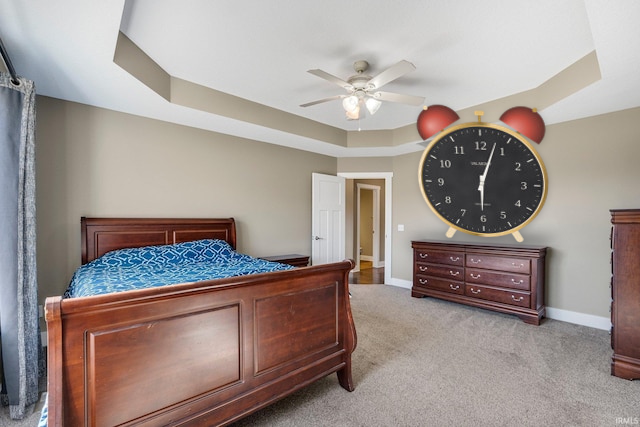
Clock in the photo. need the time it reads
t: 6:03
